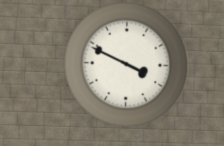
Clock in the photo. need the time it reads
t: 3:49
